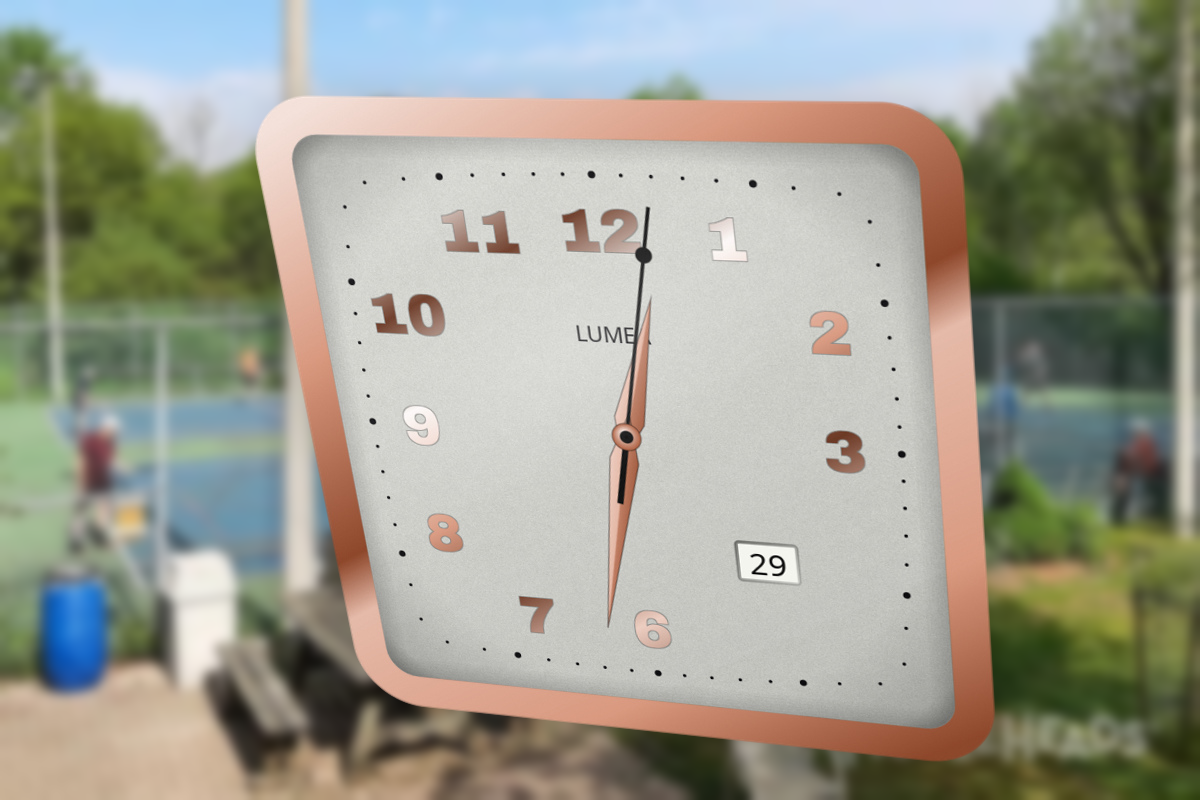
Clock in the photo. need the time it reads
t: 12:32:02
